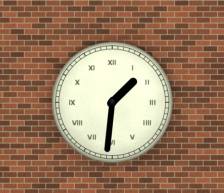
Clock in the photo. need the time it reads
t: 1:31
